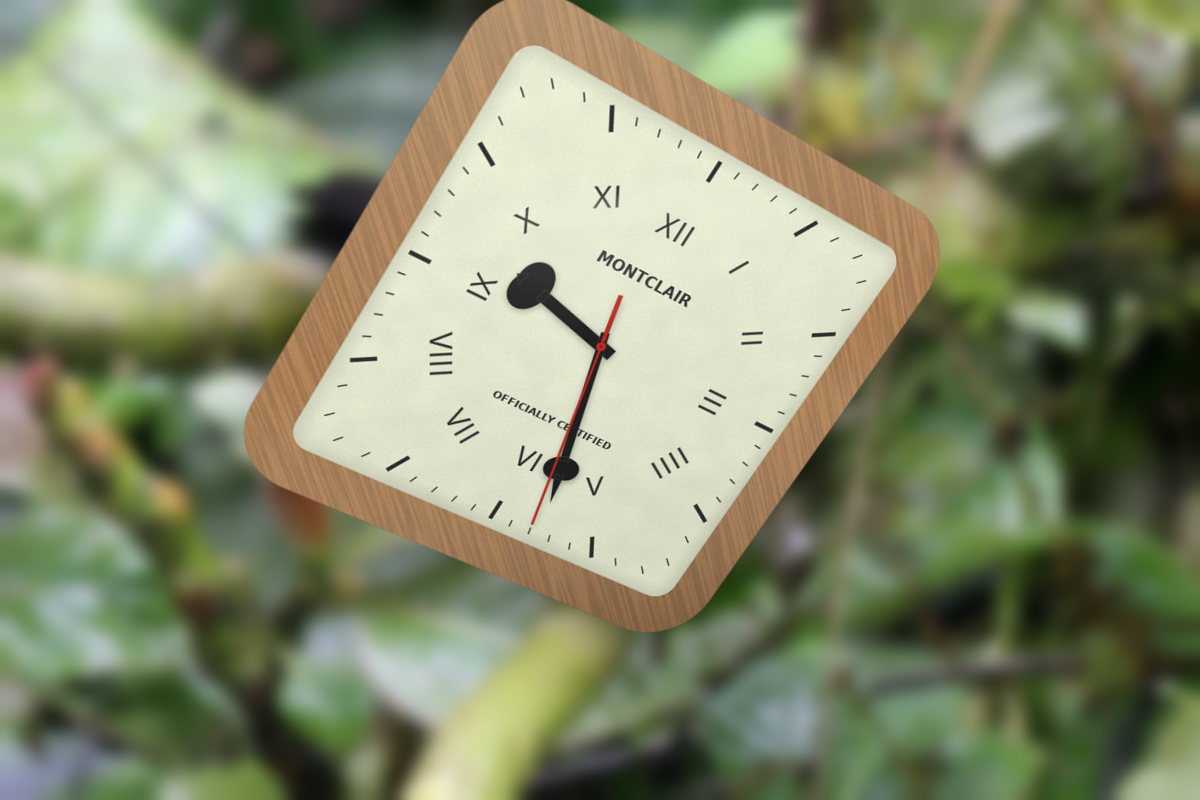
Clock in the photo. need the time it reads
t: 9:27:28
